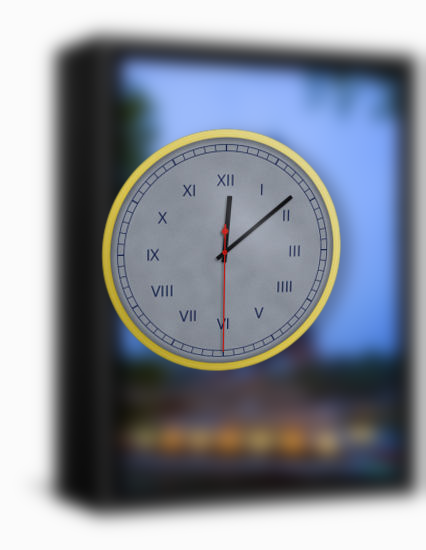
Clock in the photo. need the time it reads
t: 12:08:30
